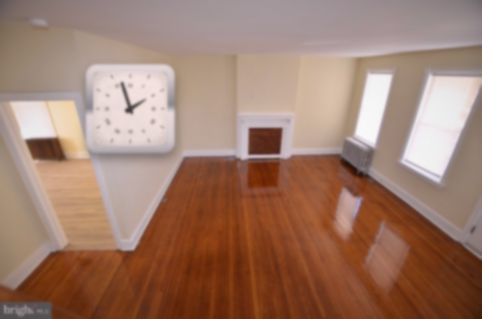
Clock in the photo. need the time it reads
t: 1:57
